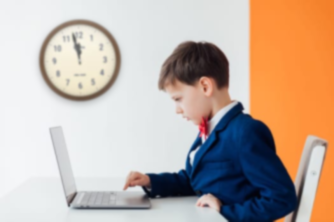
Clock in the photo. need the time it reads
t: 11:58
